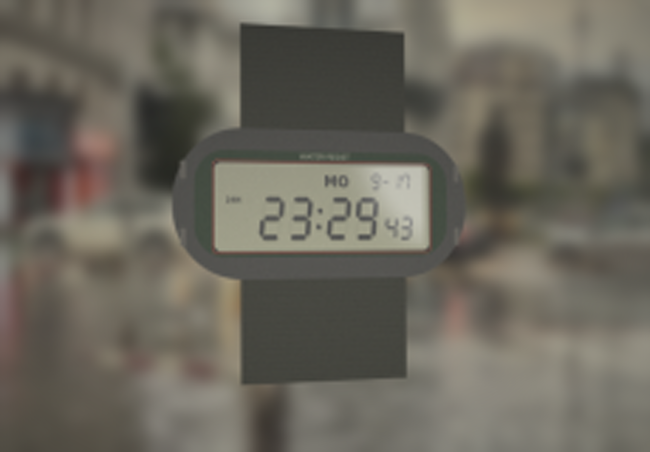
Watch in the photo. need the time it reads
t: 23:29:43
